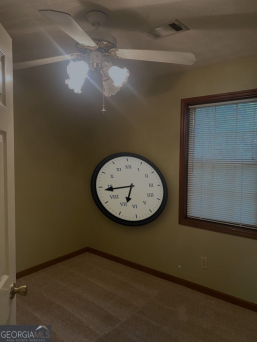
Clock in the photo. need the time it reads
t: 6:44
